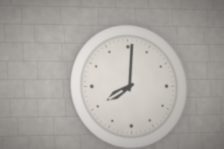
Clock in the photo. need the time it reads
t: 8:01
